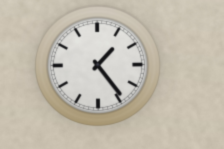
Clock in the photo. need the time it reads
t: 1:24
